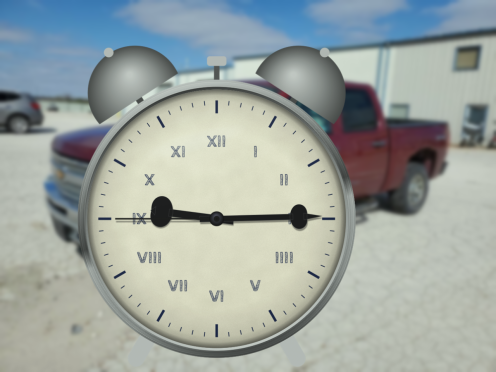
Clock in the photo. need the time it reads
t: 9:14:45
